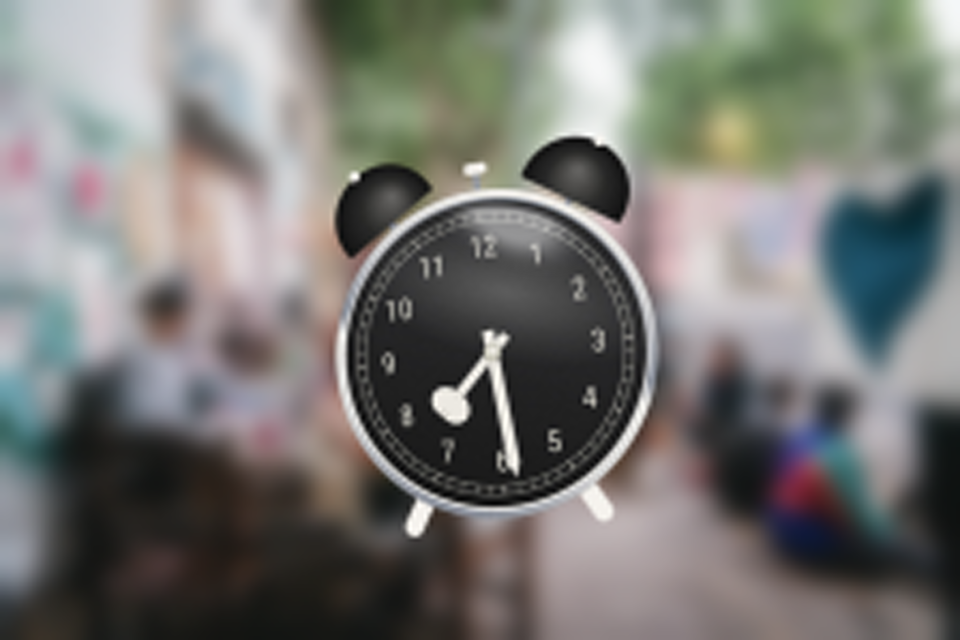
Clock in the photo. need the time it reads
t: 7:29
